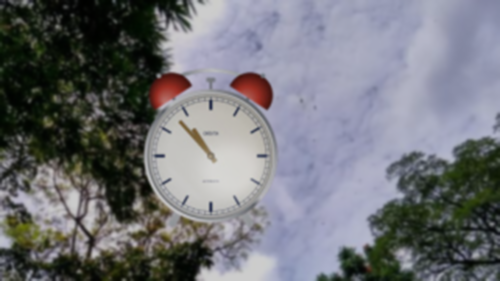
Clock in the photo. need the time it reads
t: 10:53
